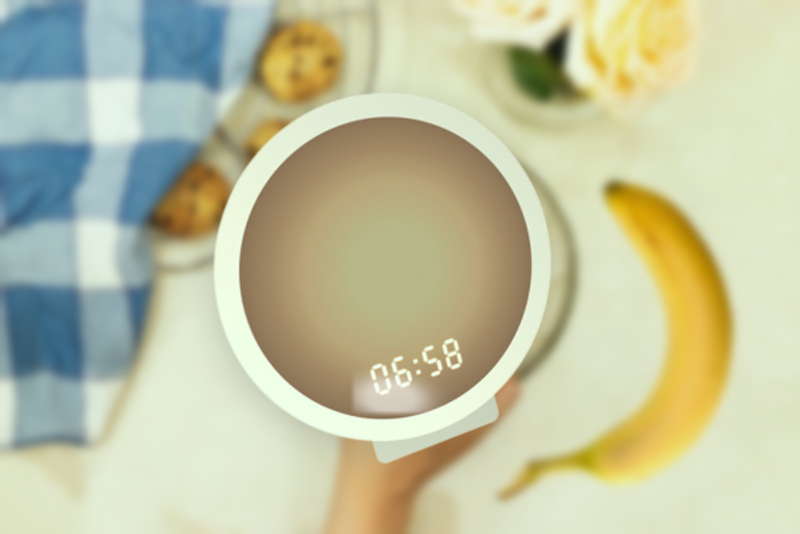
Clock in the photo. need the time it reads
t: 6:58
